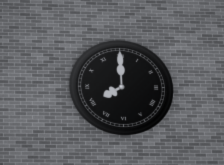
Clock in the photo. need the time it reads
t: 8:00
